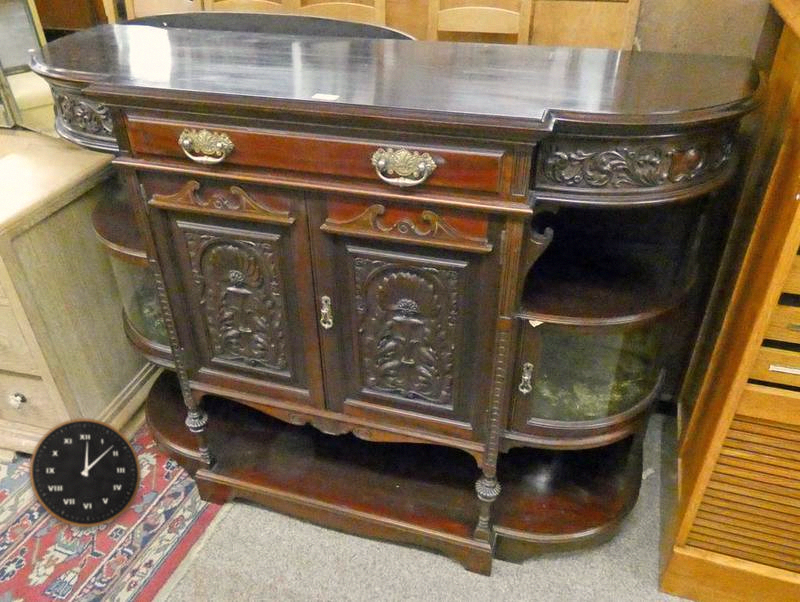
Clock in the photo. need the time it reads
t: 12:08
